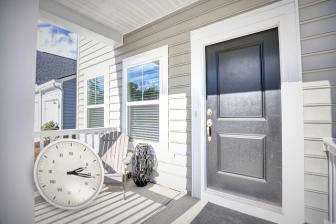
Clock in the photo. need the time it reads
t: 2:16
